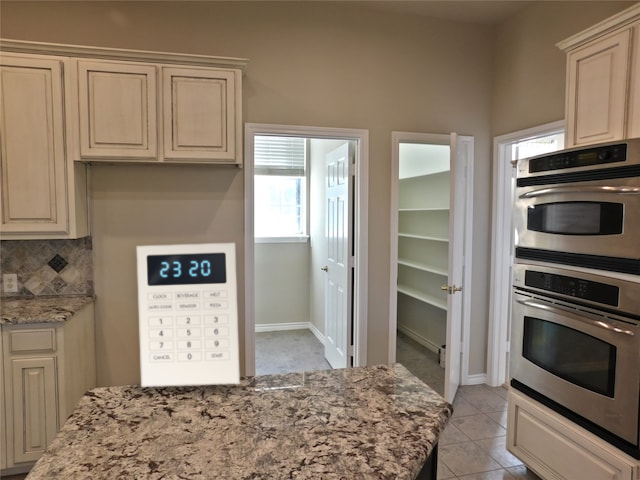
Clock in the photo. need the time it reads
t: 23:20
